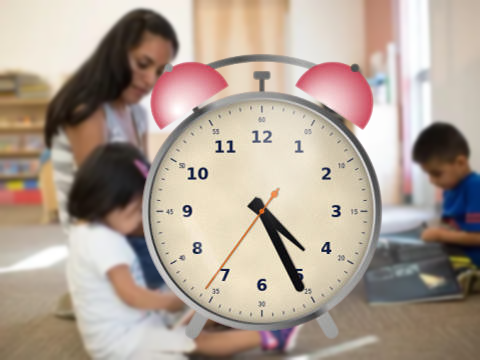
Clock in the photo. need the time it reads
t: 4:25:36
